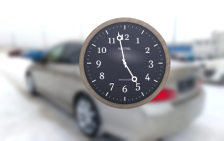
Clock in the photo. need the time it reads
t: 4:58
